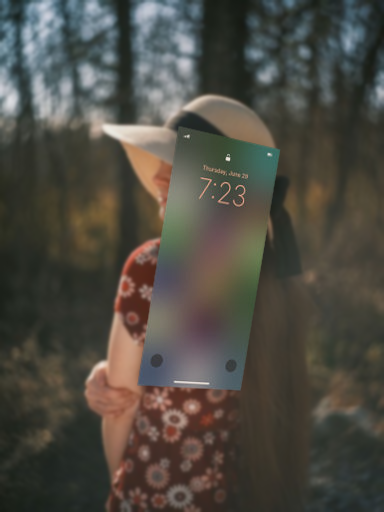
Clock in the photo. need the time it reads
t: 7:23
